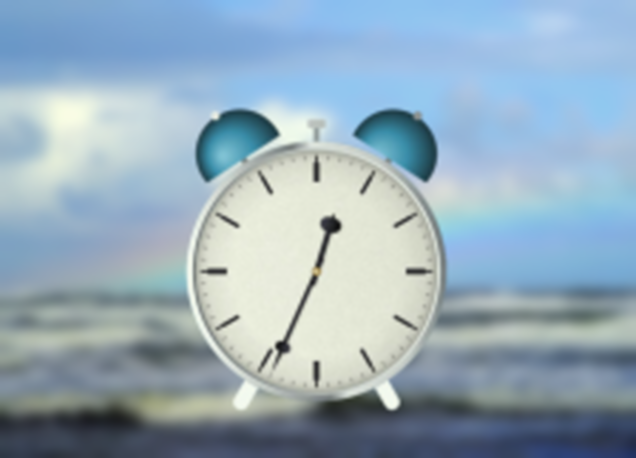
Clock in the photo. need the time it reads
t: 12:34
